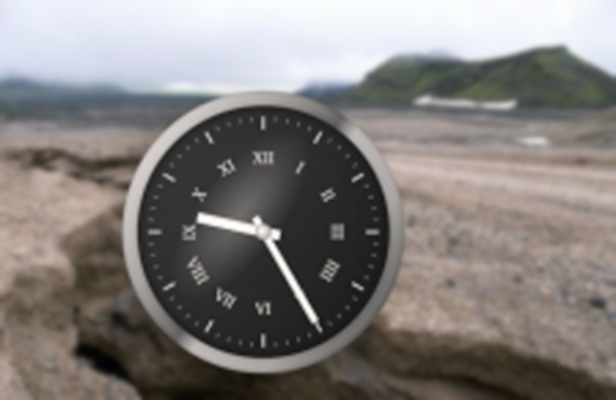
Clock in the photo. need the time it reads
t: 9:25
